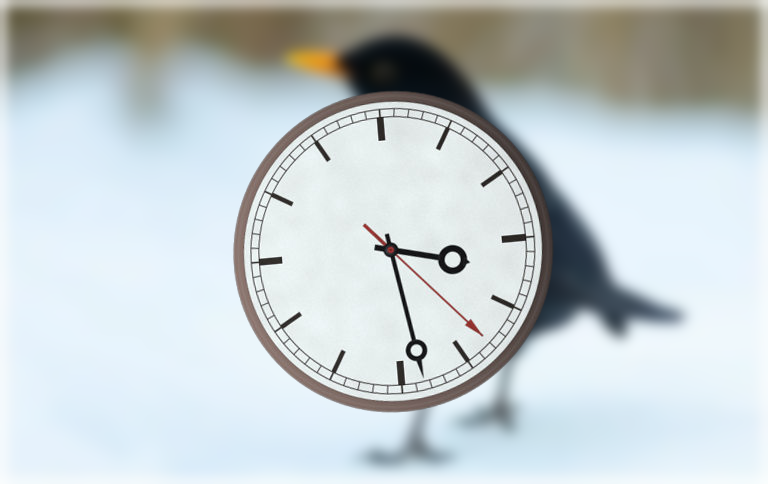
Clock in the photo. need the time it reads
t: 3:28:23
